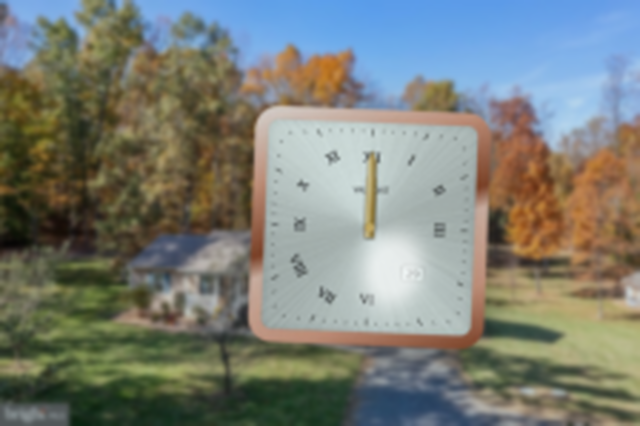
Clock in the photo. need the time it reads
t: 12:00
